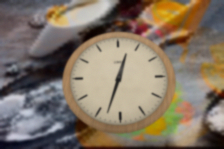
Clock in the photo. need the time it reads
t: 12:33
